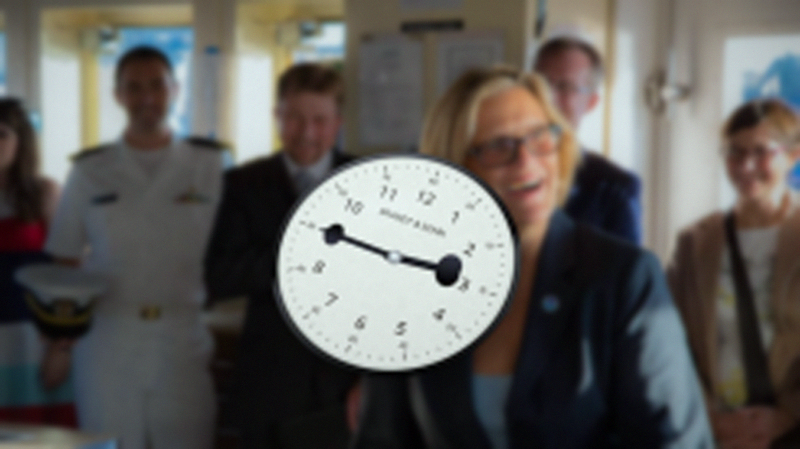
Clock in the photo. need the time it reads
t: 2:45
